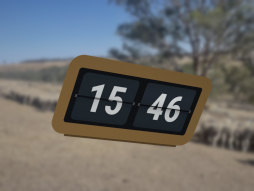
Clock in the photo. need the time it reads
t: 15:46
